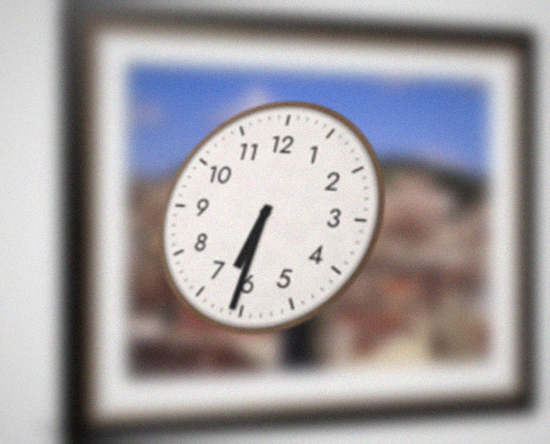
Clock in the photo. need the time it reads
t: 6:31
